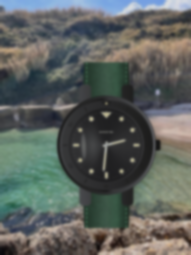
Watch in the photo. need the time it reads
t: 2:31
